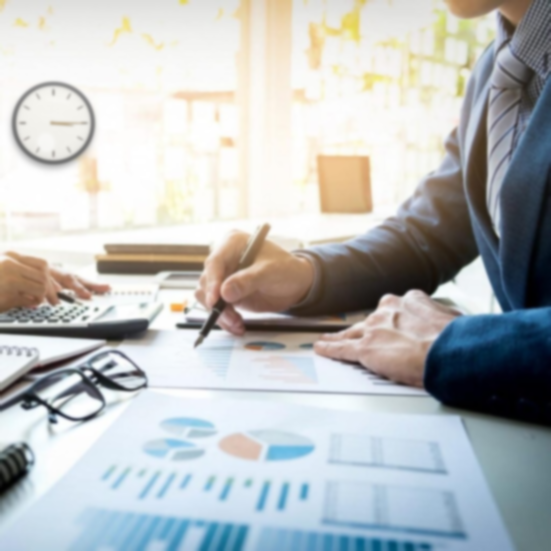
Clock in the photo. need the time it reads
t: 3:15
